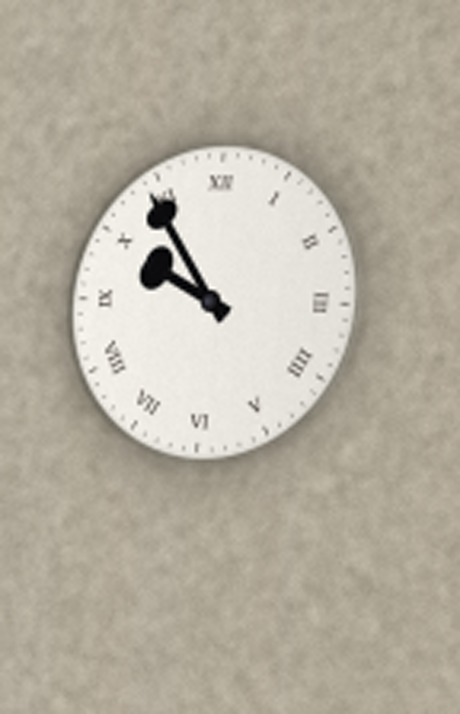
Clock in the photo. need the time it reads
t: 9:54
